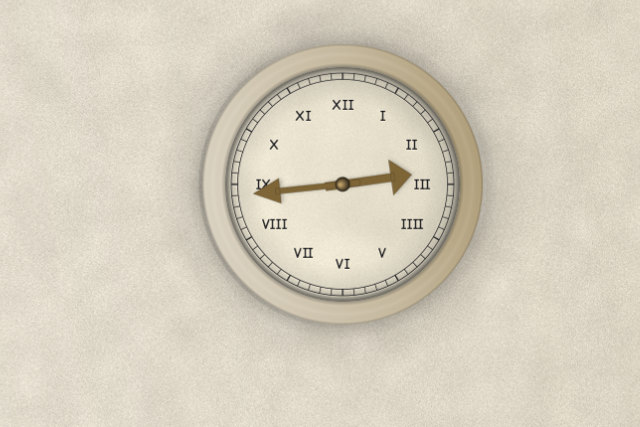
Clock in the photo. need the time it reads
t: 2:44
